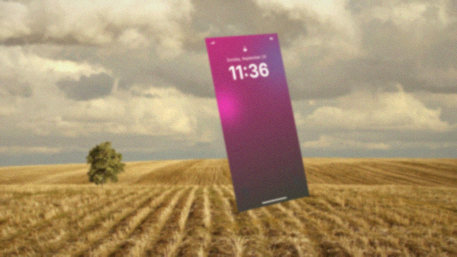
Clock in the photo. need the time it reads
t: 11:36
